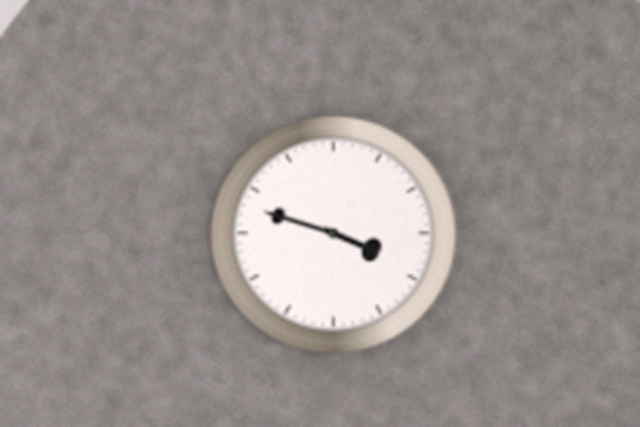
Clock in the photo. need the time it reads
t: 3:48
